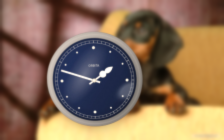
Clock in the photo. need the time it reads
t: 1:48
